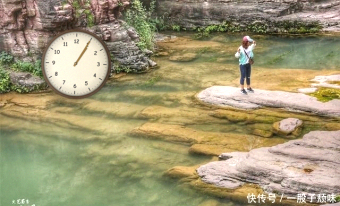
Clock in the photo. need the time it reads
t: 1:05
